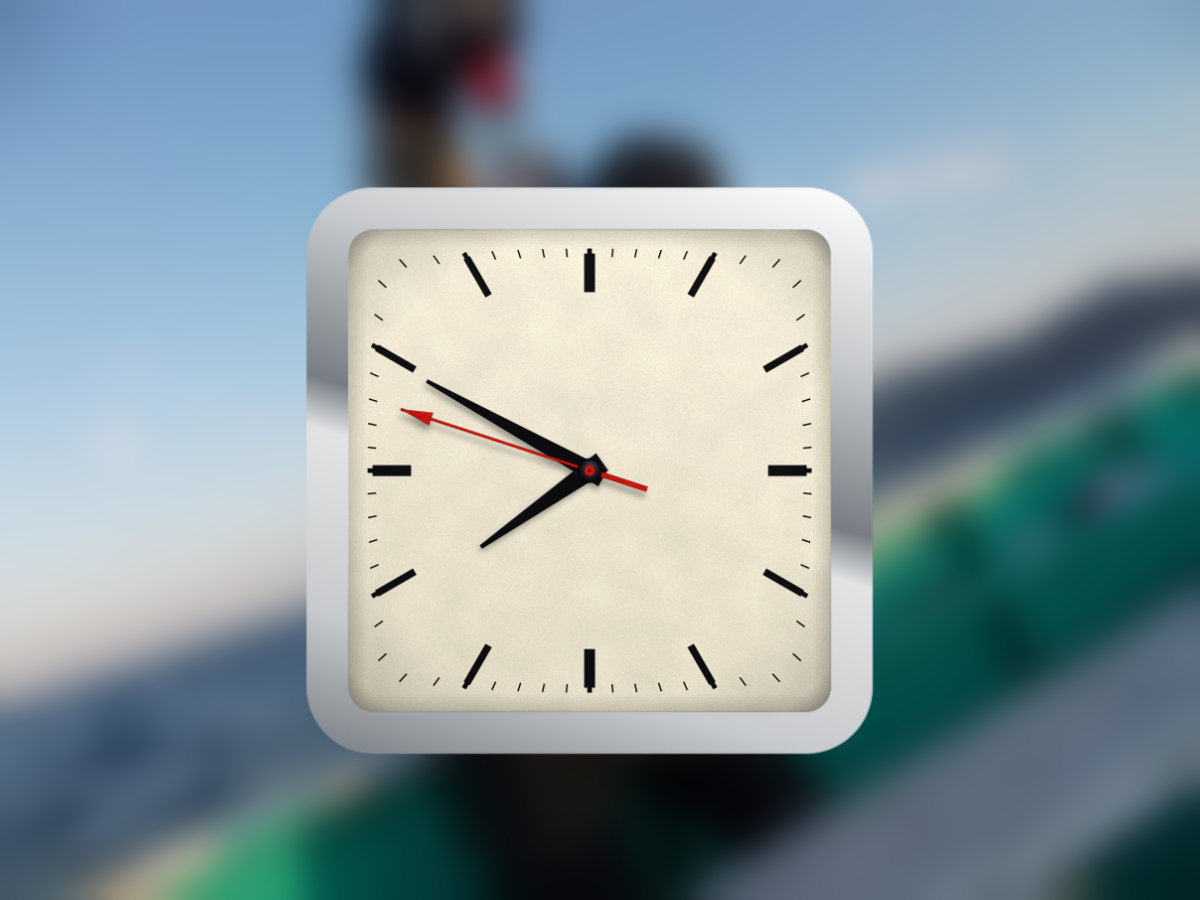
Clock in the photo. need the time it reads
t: 7:49:48
